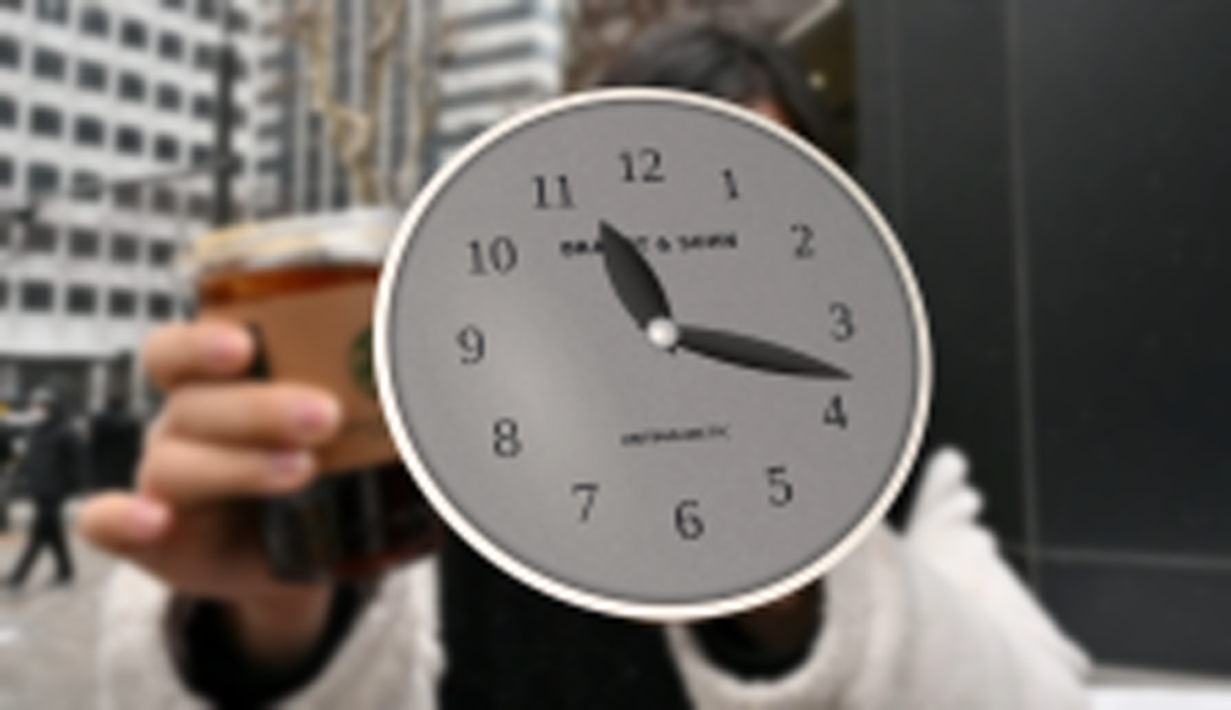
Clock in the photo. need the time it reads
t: 11:18
